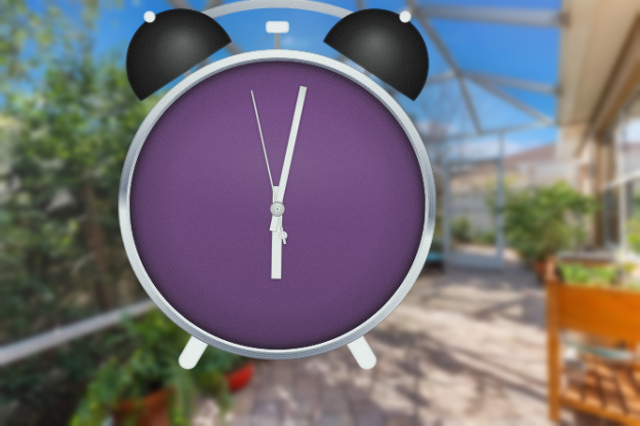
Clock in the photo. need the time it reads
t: 6:01:58
